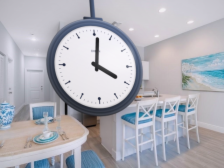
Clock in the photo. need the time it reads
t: 4:01
